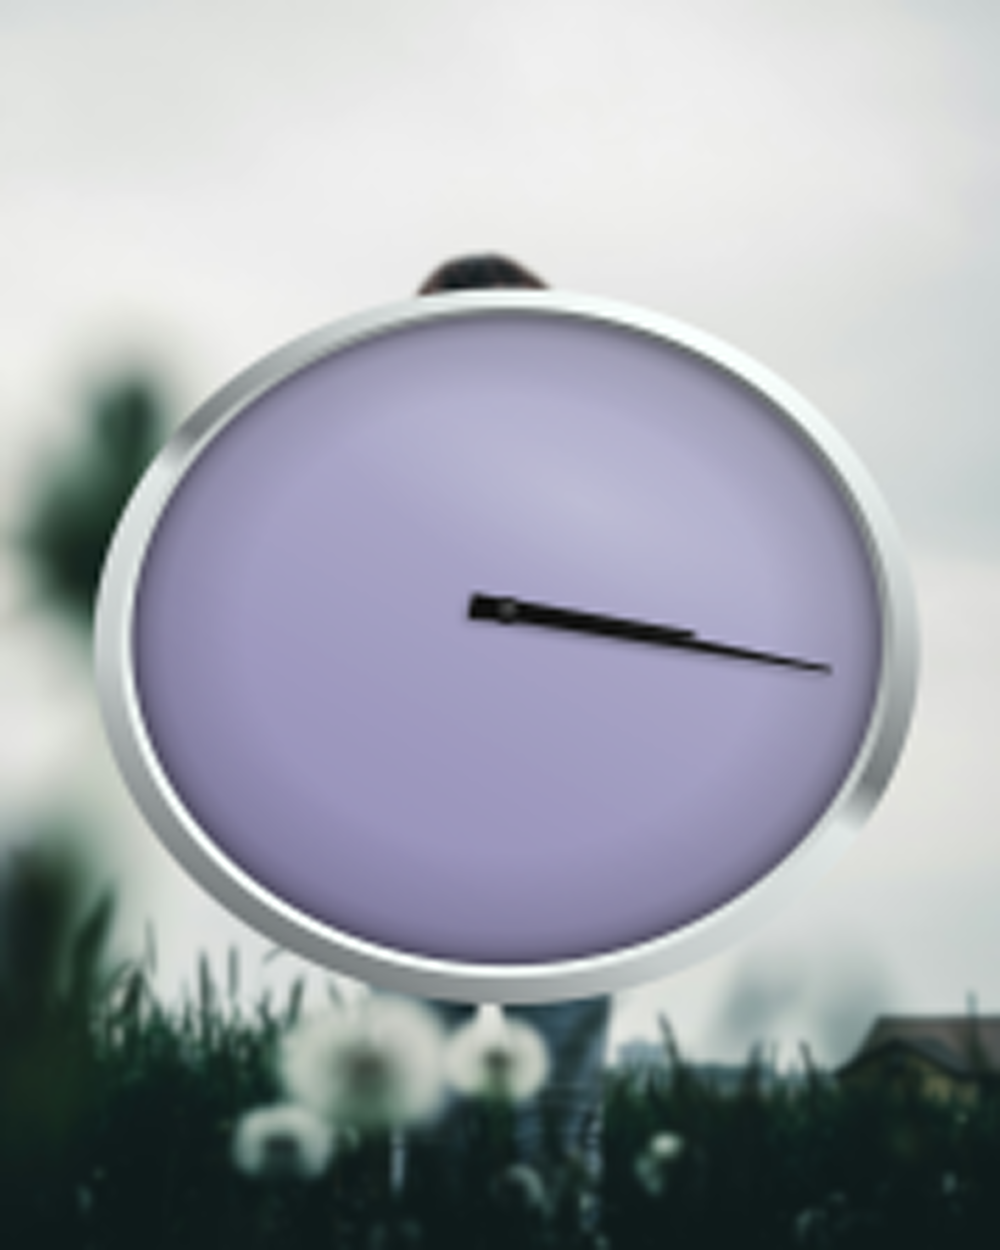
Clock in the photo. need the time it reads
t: 3:17
